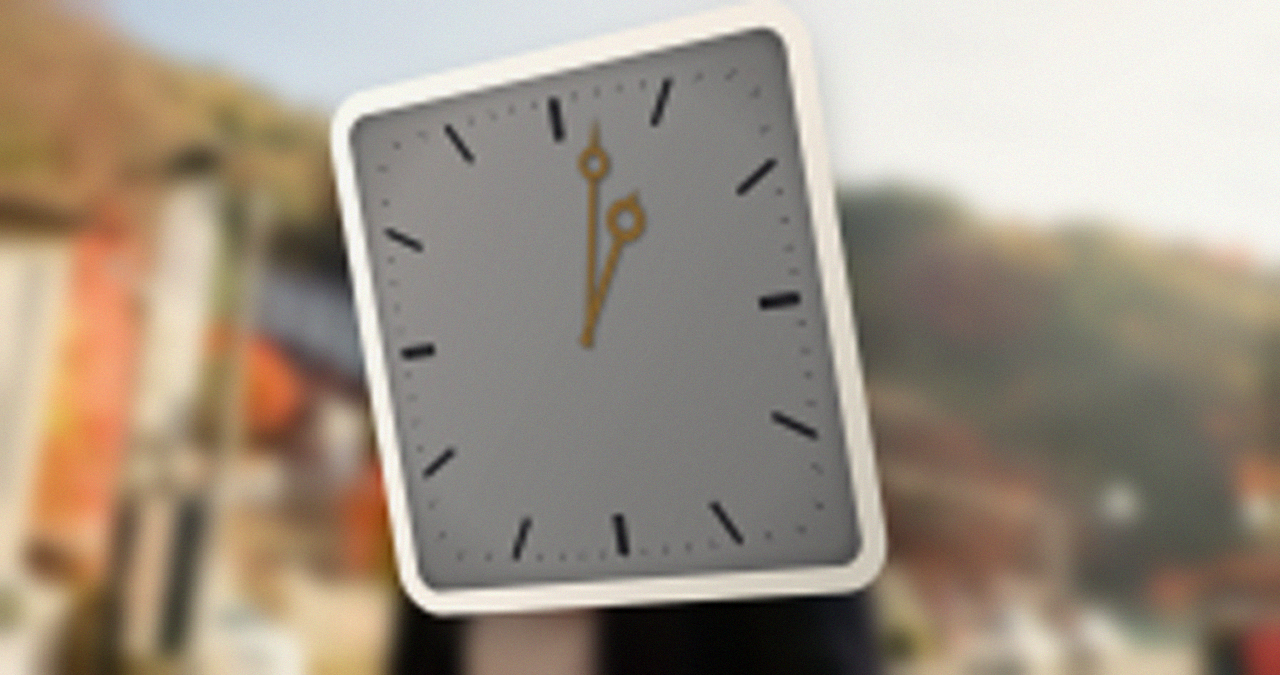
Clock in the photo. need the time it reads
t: 1:02
